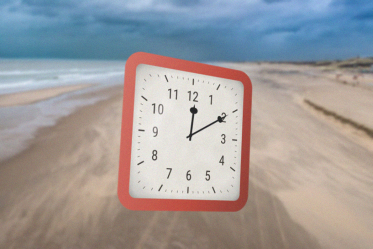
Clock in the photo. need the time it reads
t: 12:10
